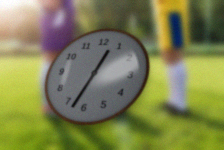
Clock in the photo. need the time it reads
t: 12:33
